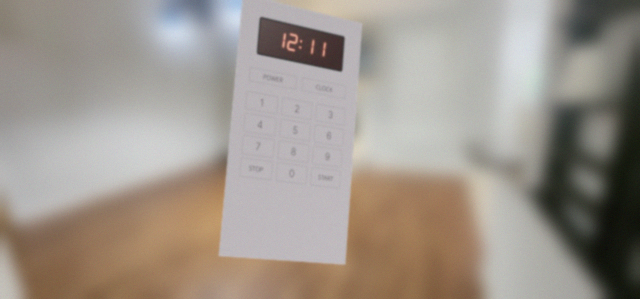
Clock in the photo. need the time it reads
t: 12:11
